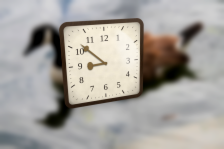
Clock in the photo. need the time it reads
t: 8:52
